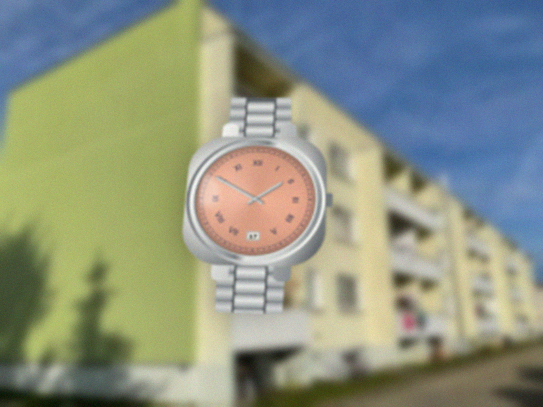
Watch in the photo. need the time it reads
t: 1:50
